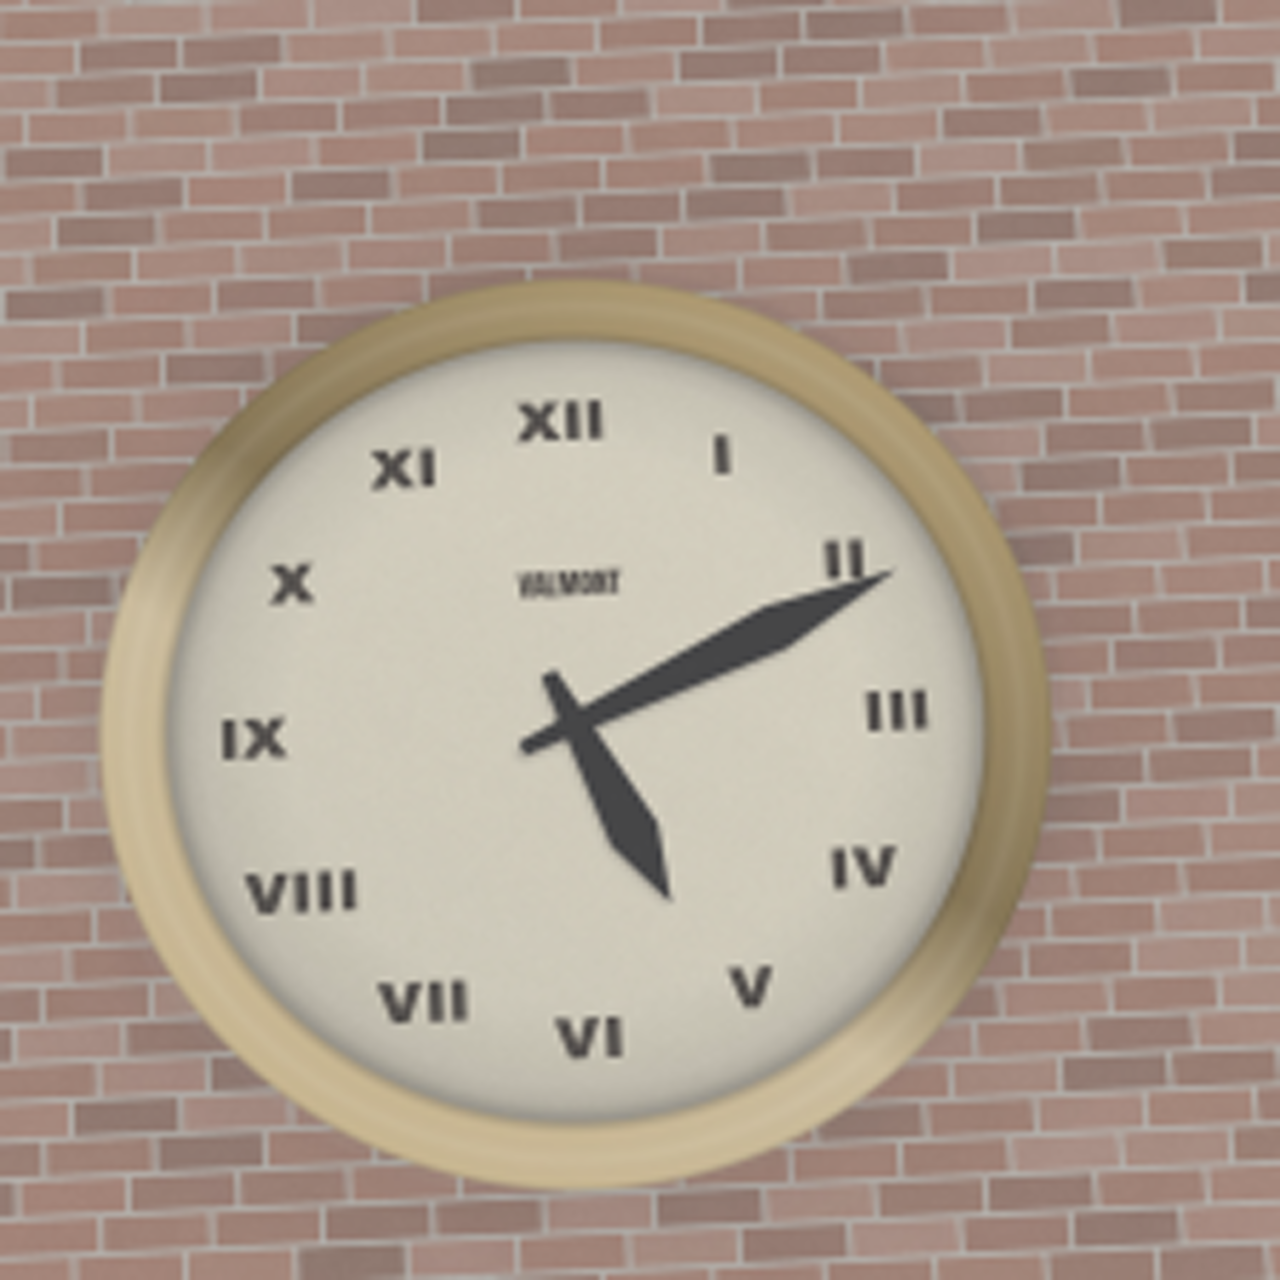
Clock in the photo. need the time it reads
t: 5:11
